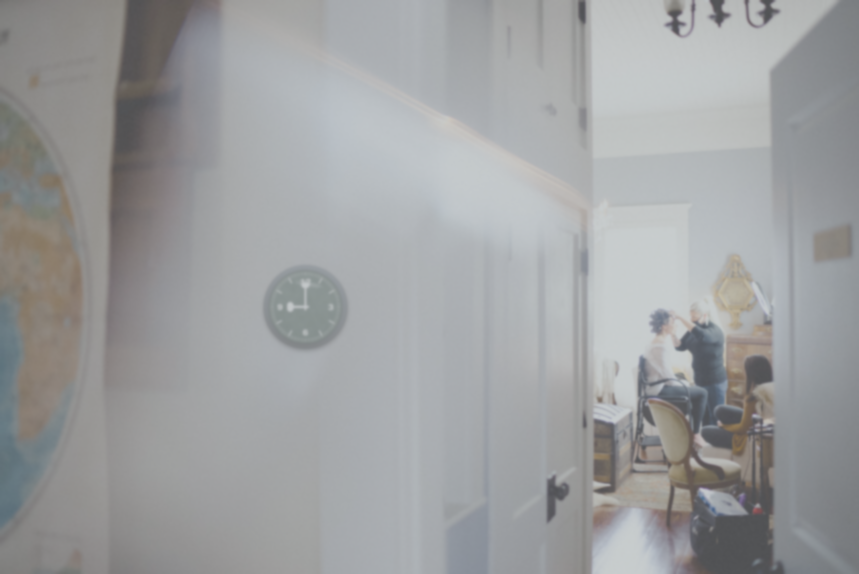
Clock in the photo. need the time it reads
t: 9:00
